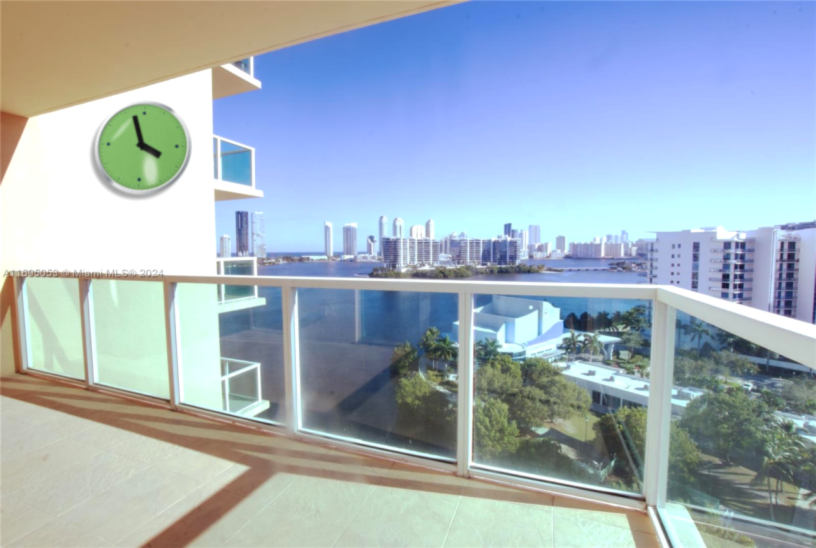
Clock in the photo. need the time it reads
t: 3:57
